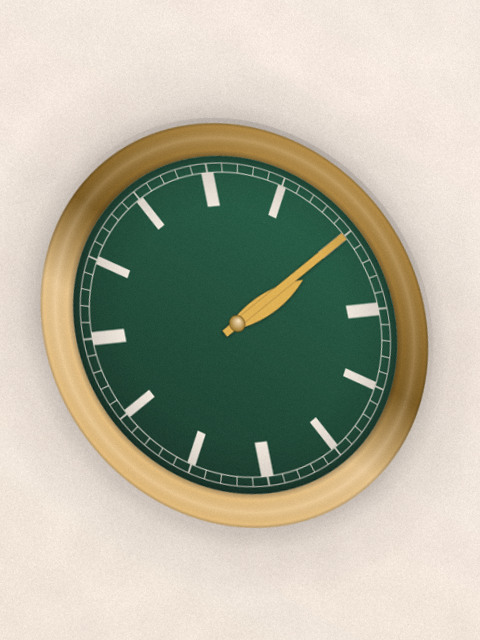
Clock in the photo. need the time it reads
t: 2:10
